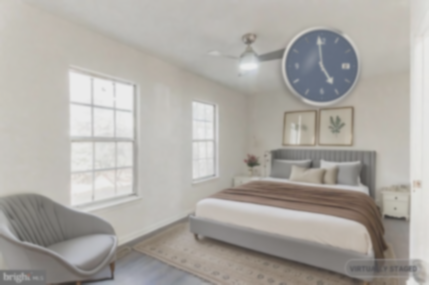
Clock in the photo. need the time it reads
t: 4:59
